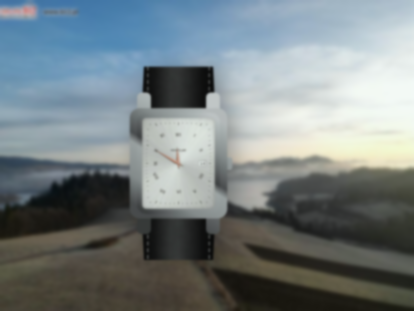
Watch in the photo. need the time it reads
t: 11:50
